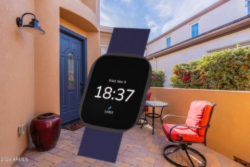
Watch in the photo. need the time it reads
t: 18:37
